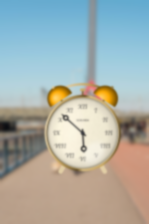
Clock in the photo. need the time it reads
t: 5:52
